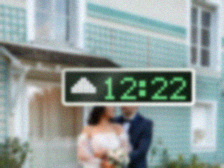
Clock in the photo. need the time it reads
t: 12:22
